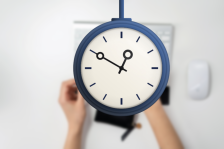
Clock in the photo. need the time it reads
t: 12:50
